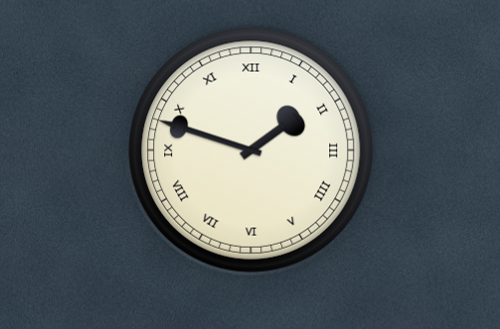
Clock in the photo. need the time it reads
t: 1:48
